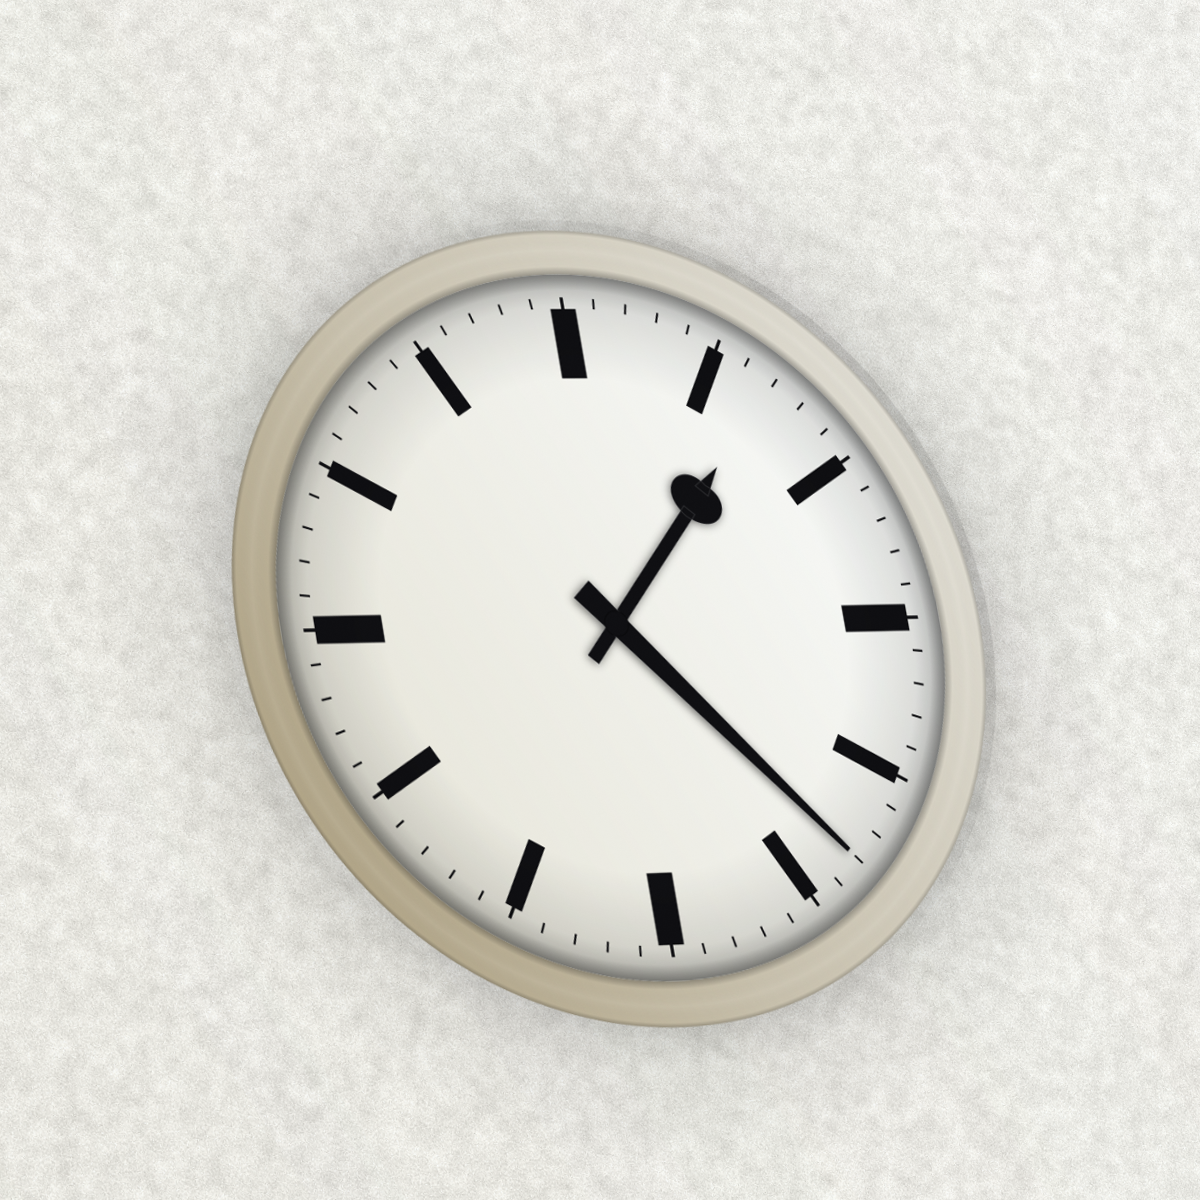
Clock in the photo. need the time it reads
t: 1:23
